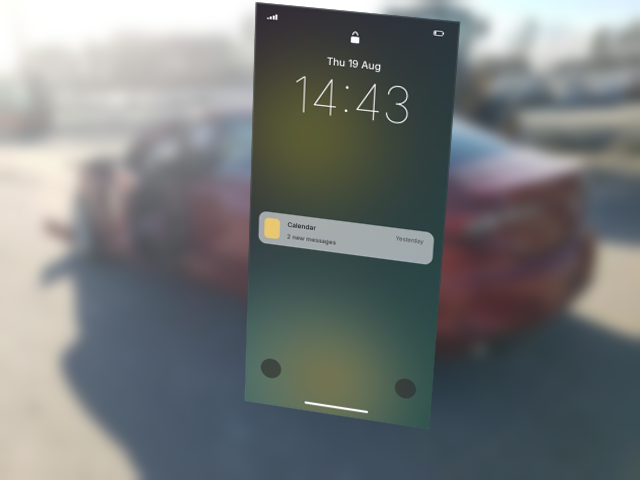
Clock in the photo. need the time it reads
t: 14:43
